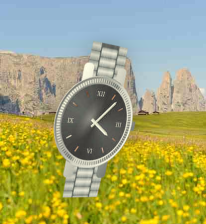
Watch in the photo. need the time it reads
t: 4:07
